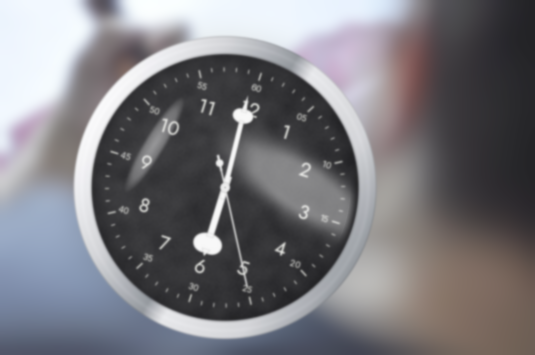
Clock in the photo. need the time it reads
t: 5:59:25
